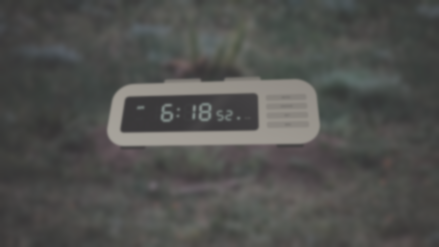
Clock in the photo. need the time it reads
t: 6:18
